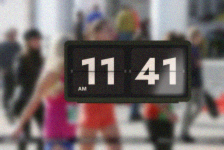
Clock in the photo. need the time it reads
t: 11:41
